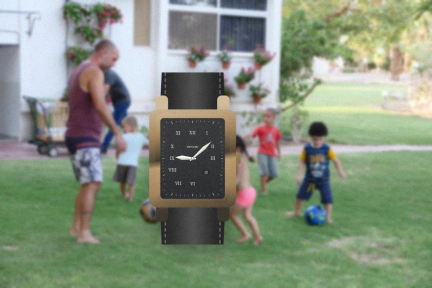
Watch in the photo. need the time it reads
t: 9:08
